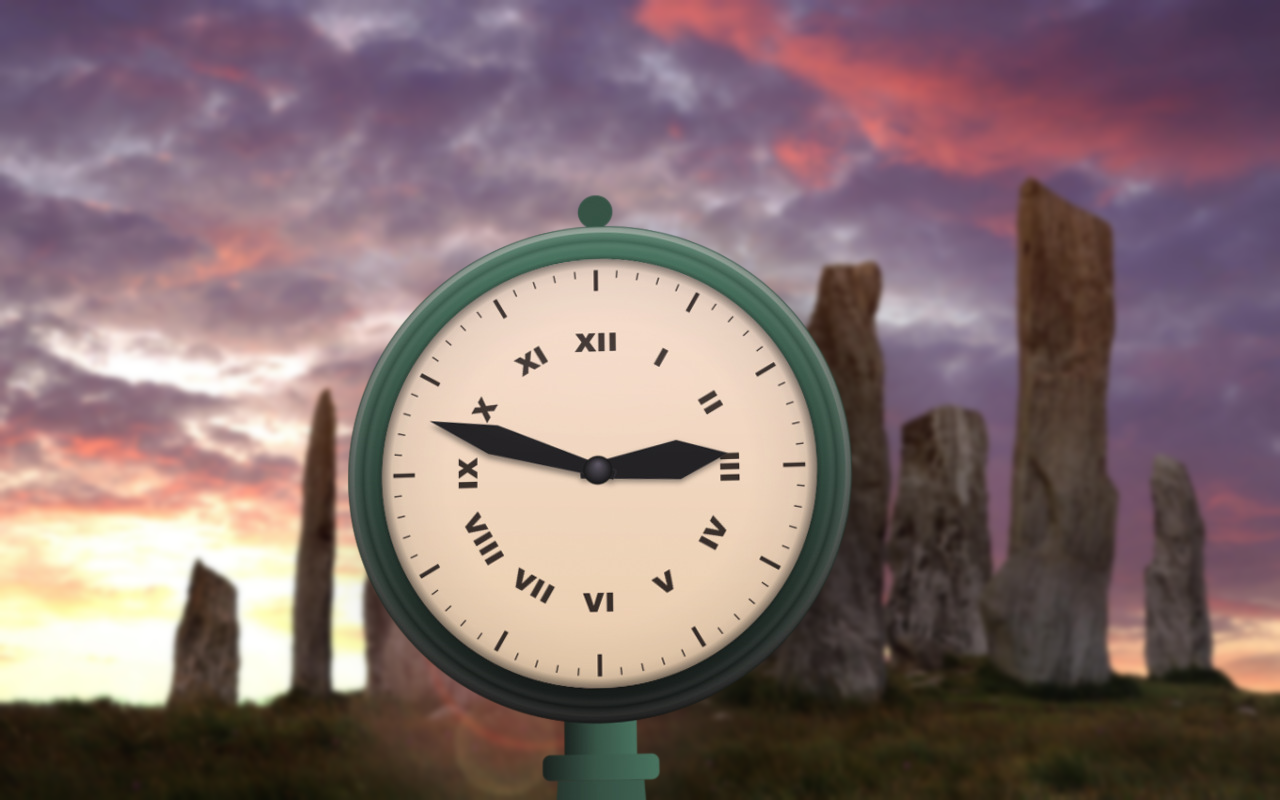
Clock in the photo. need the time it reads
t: 2:48
